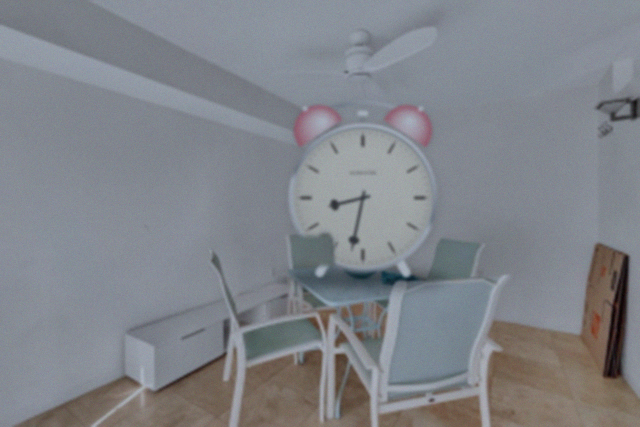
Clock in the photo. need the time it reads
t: 8:32
